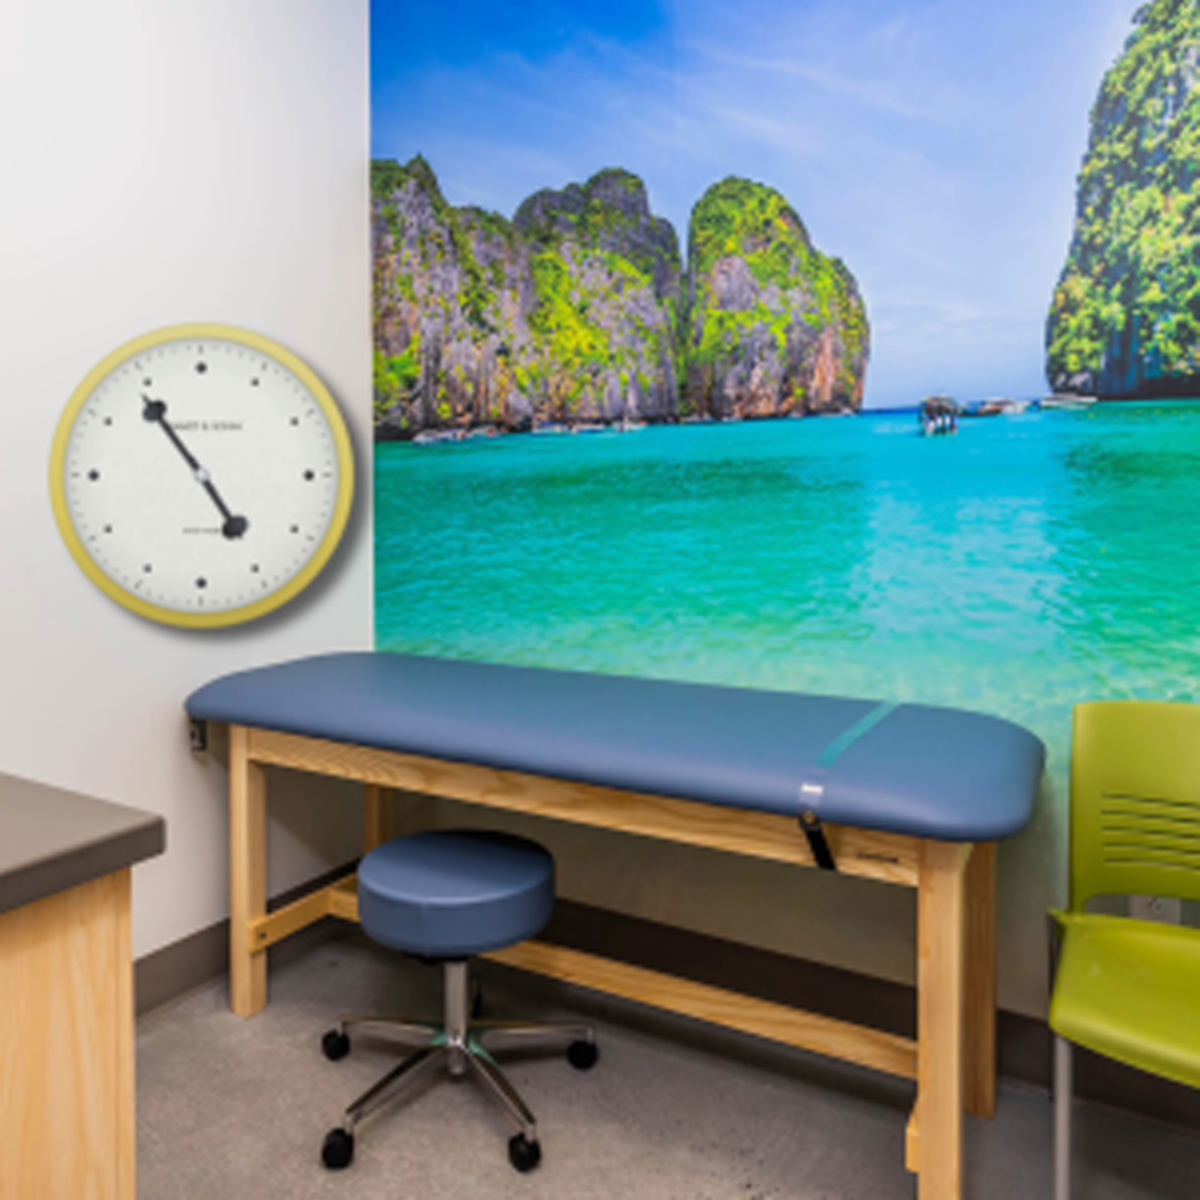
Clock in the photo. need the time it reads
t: 4:54
